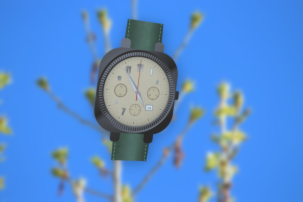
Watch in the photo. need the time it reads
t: 4:54
